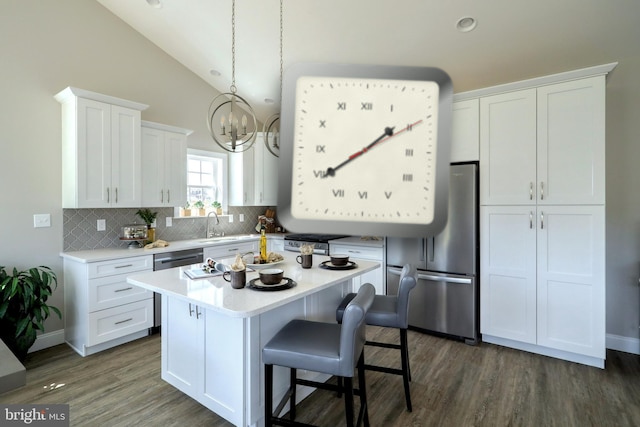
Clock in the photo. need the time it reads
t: 1:39:10
